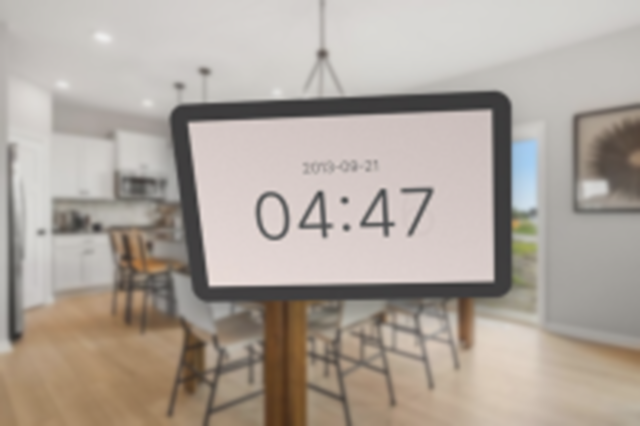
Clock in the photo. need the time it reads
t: 4:47
